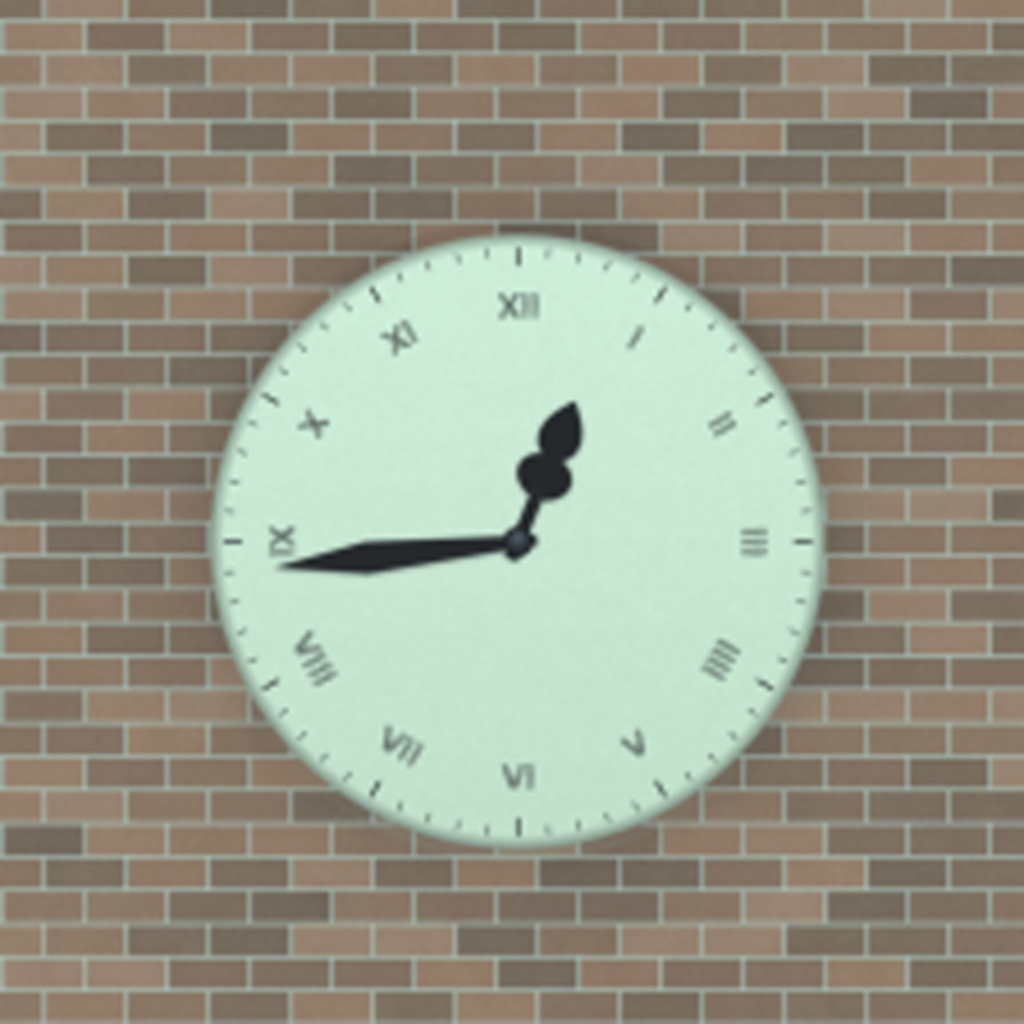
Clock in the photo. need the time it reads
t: 12:44
